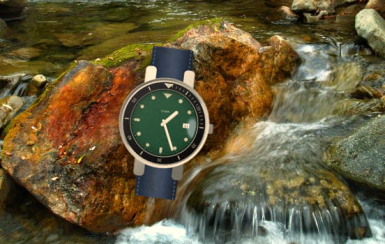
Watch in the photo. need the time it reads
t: 1:26
